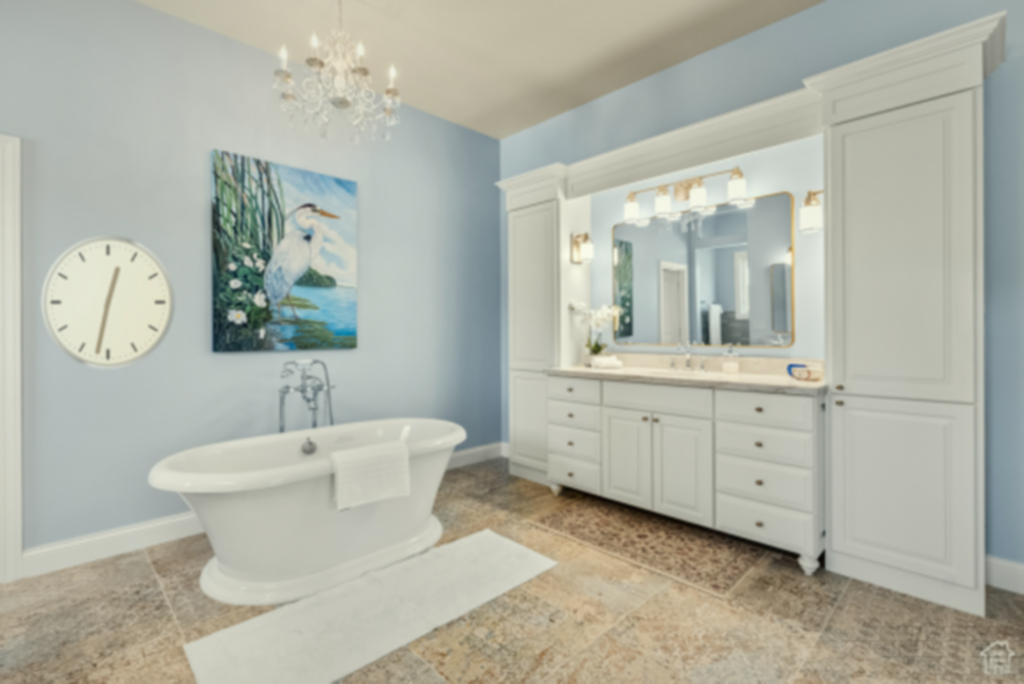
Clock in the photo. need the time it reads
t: 12:32
